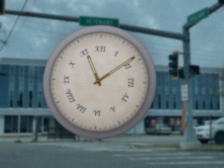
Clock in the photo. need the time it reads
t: 11:09
